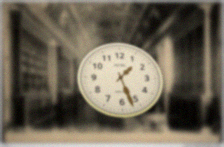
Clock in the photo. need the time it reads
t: 1:27
